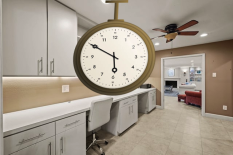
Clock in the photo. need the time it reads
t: 5:50
